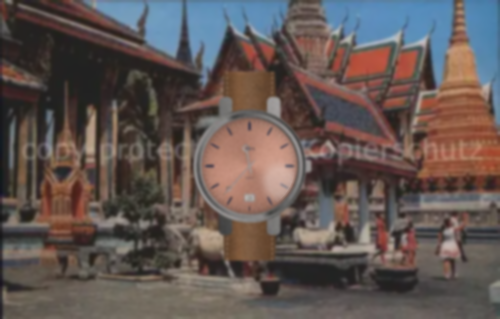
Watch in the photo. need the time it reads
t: 11:37
